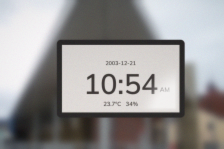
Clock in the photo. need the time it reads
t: 10:54
